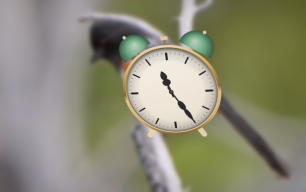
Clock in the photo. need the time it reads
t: 11:25
